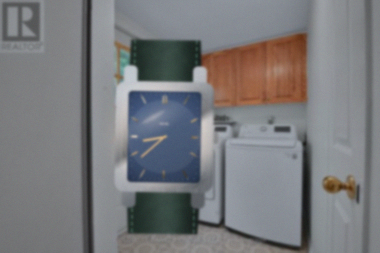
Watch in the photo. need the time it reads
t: 8:38
